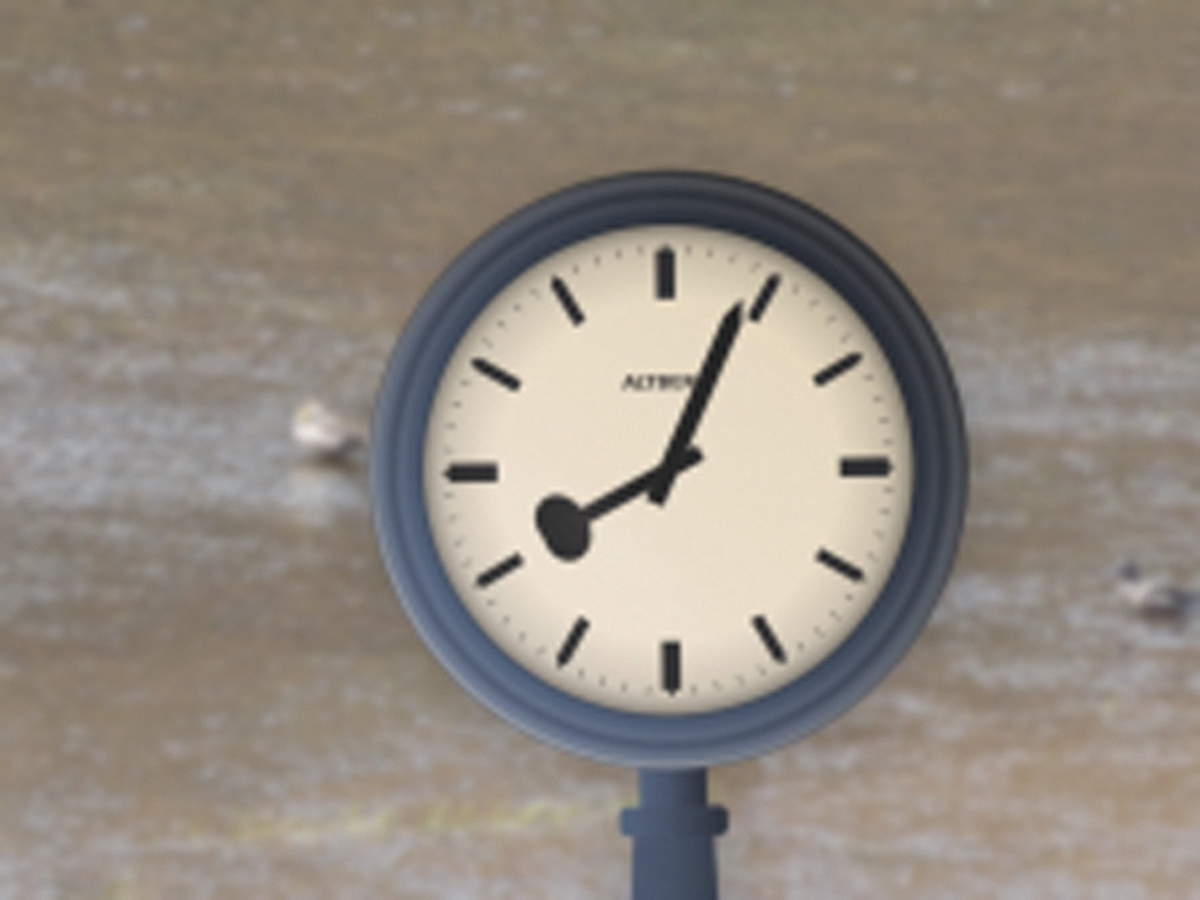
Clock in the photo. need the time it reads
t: 8:04
